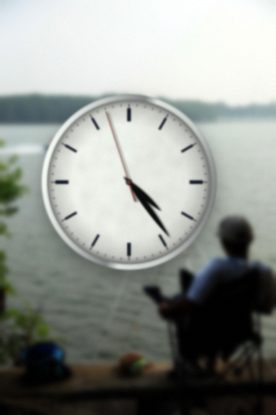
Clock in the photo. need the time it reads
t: 4:23:57
